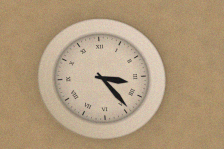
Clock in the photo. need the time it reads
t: 3:24
